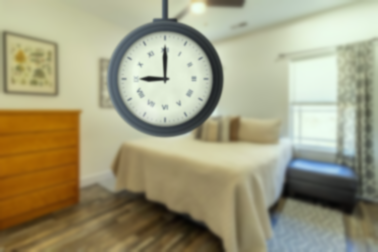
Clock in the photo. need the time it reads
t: 9:00
